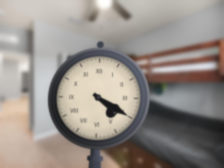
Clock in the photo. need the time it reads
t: 4:20
